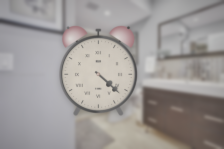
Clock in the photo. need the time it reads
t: 4:22
